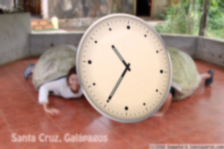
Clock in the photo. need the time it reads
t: 10:35
